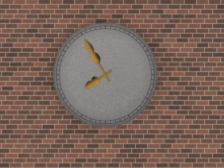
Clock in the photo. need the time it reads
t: 7:55
